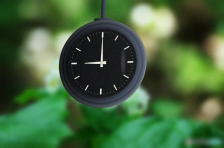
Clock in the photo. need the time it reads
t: 9:00
